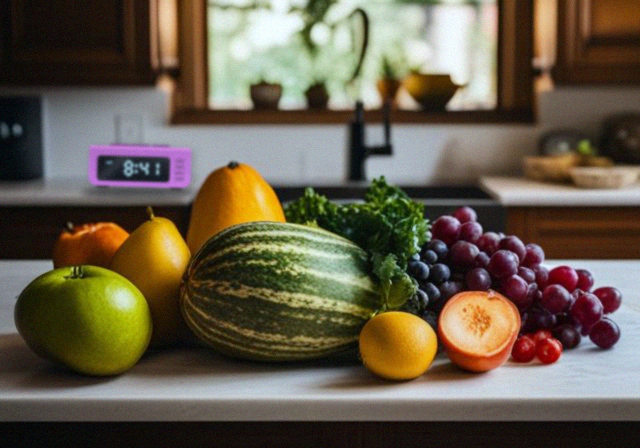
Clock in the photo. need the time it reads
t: 8:41
